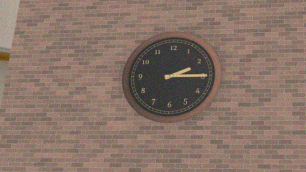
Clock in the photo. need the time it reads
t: 2:15
